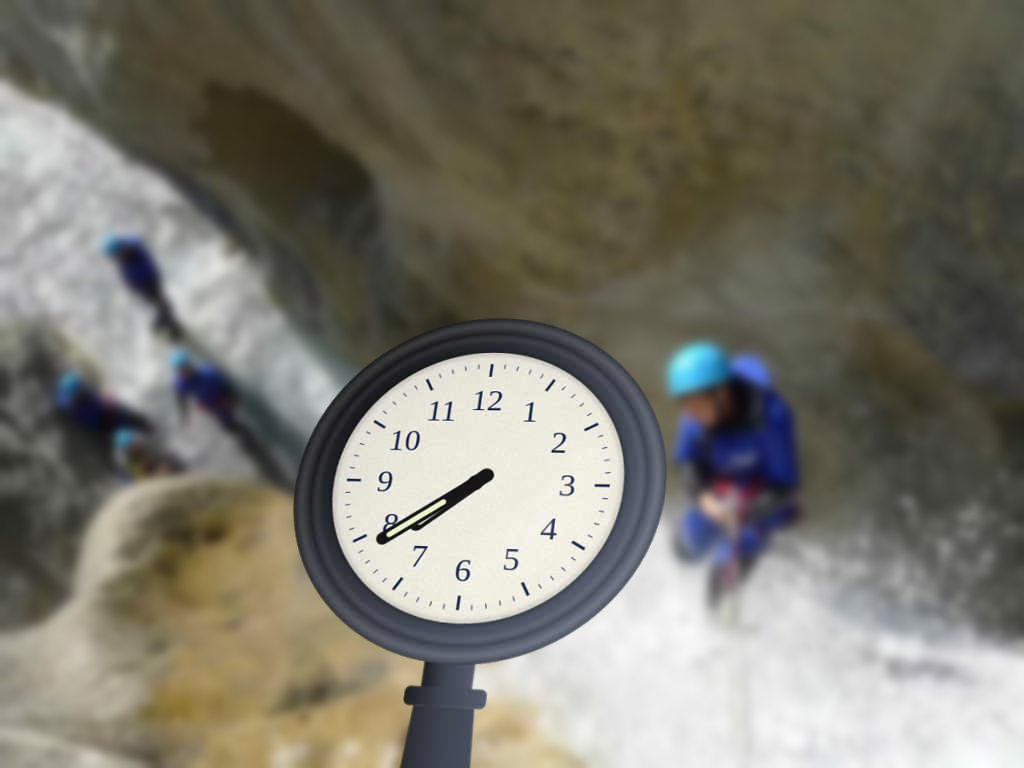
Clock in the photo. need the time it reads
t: 7:39
